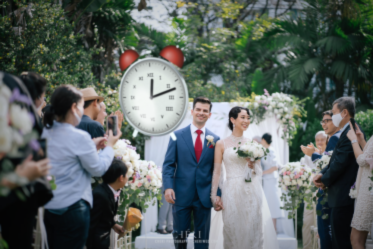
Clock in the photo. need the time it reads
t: 12:12
